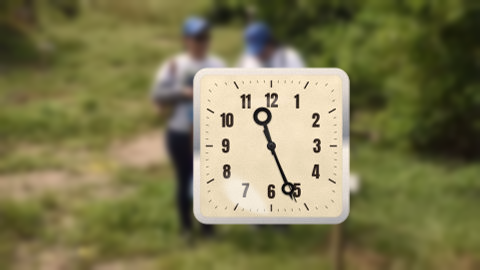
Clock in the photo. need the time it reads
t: 11:26:26
